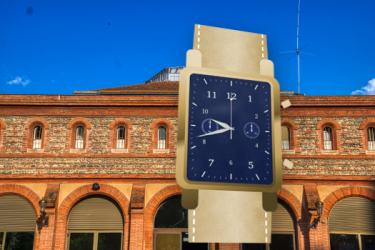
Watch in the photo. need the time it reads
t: 9:42
